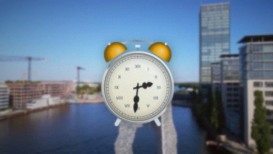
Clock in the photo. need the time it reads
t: 2:31
